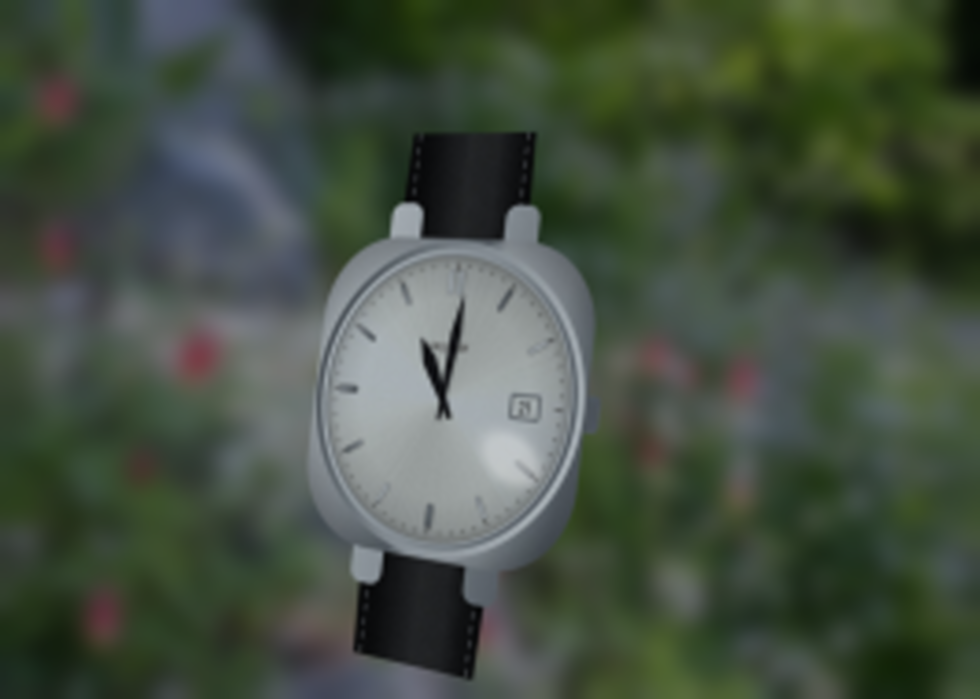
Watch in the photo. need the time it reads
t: 11:01
